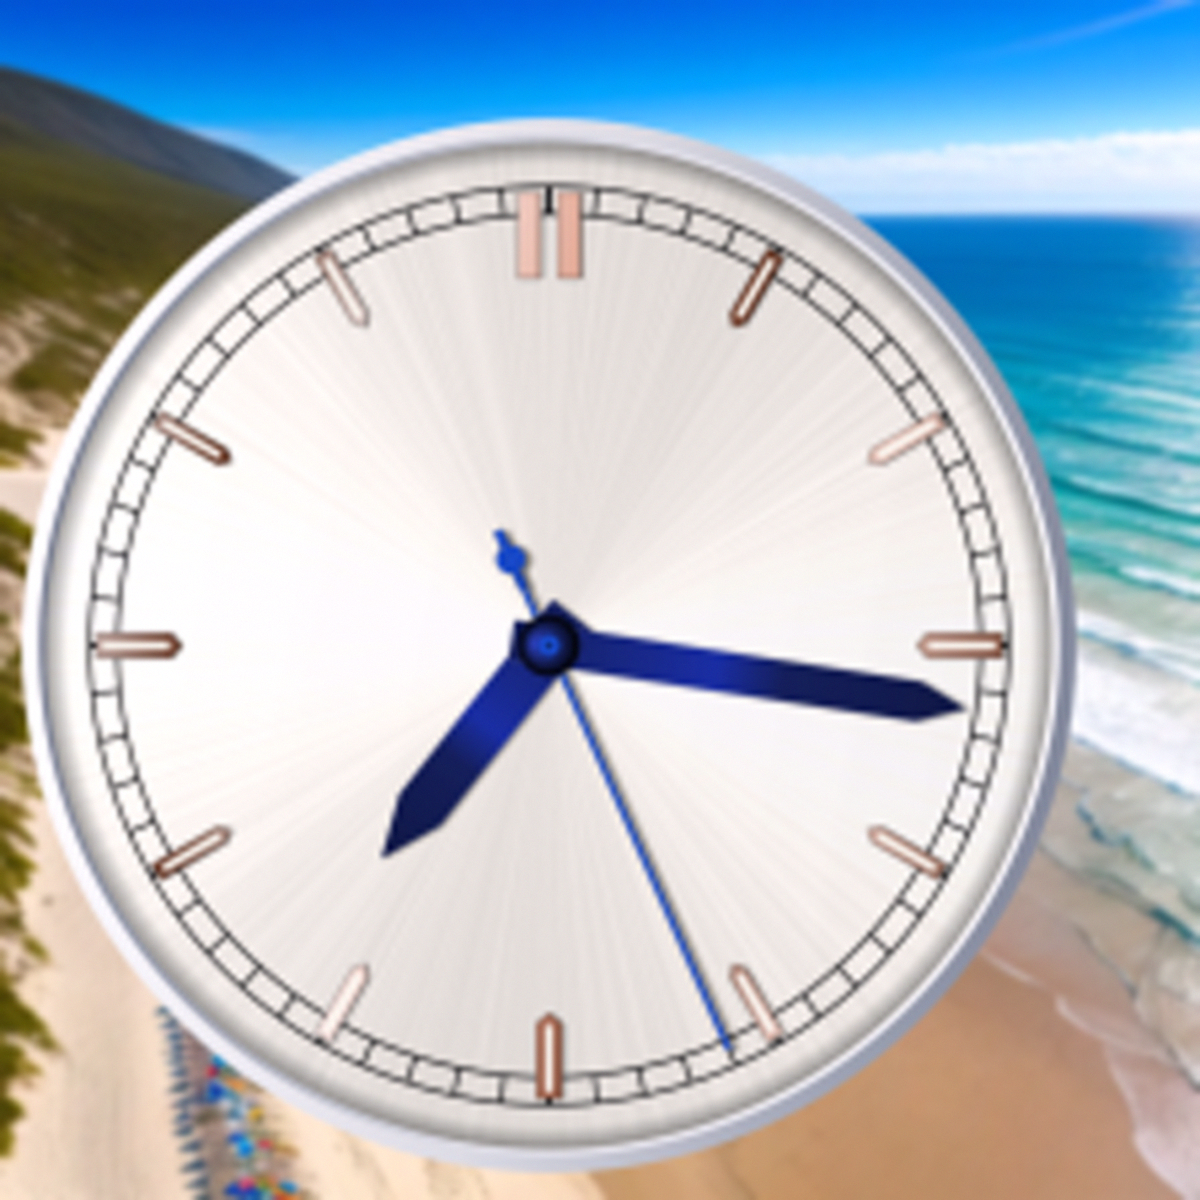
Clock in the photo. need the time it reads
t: 7:16:26
